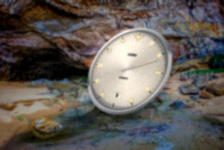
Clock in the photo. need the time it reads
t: 2:11
